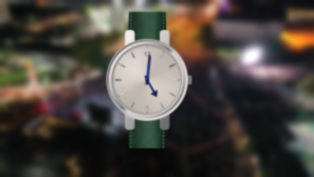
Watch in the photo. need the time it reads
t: 5:01
